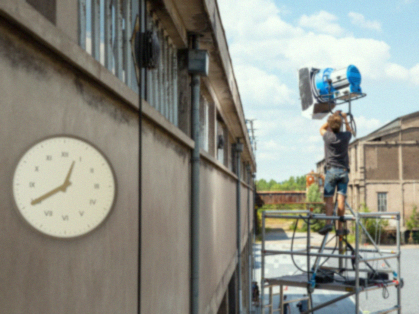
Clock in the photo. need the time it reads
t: 12:40
